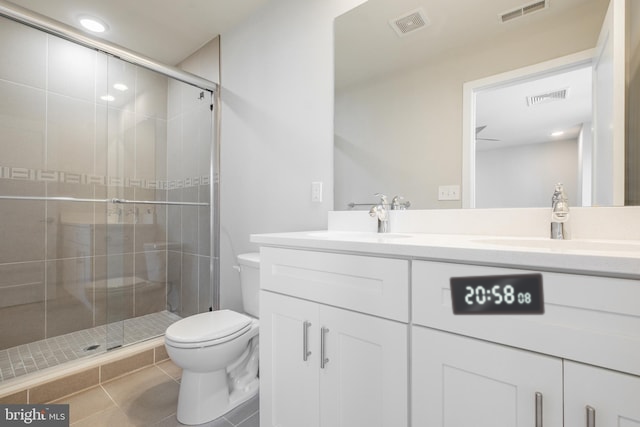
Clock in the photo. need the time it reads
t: 20:58:08
